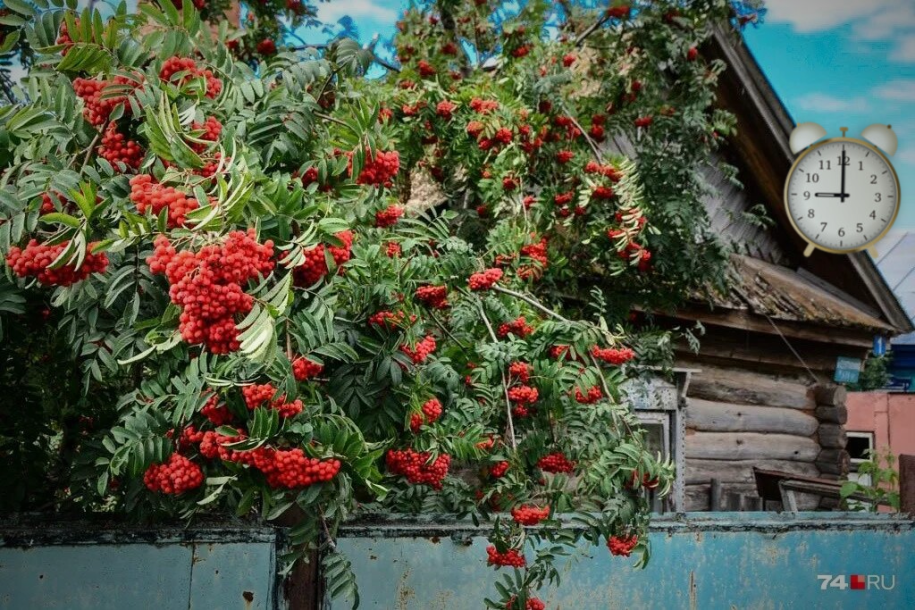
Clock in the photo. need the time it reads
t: 9:00
